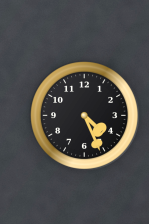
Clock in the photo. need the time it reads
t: 4:26
